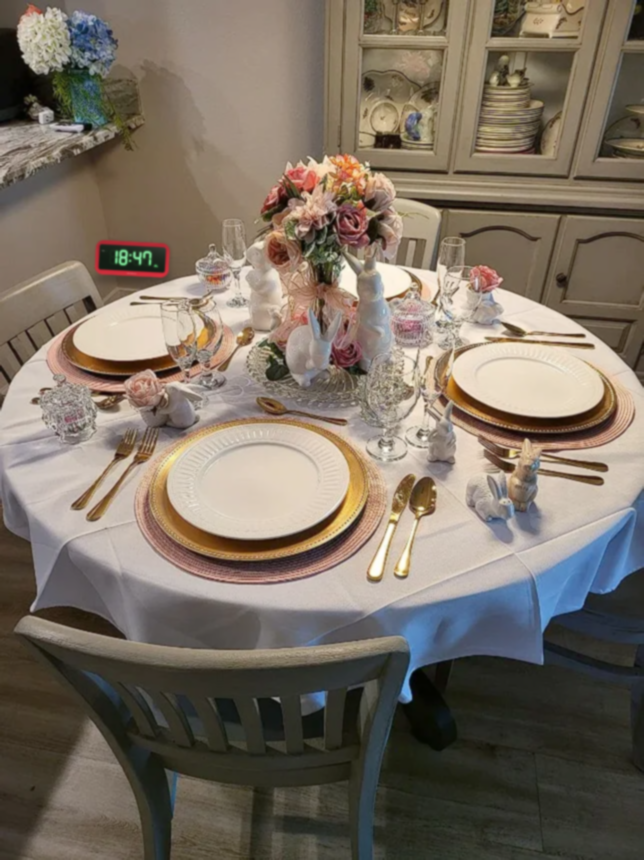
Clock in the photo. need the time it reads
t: 18:47
